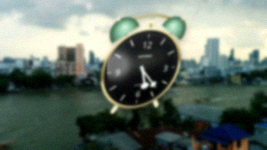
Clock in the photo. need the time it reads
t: 5:23
